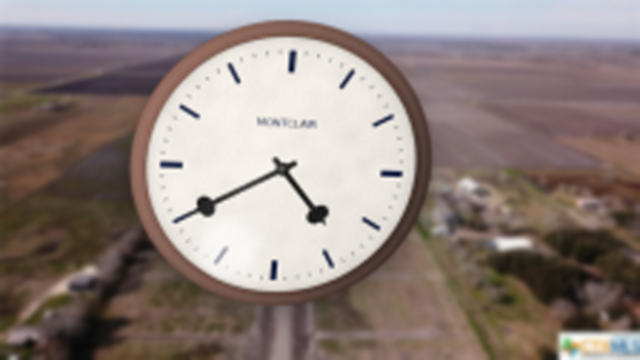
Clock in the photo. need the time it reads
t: 4:40
